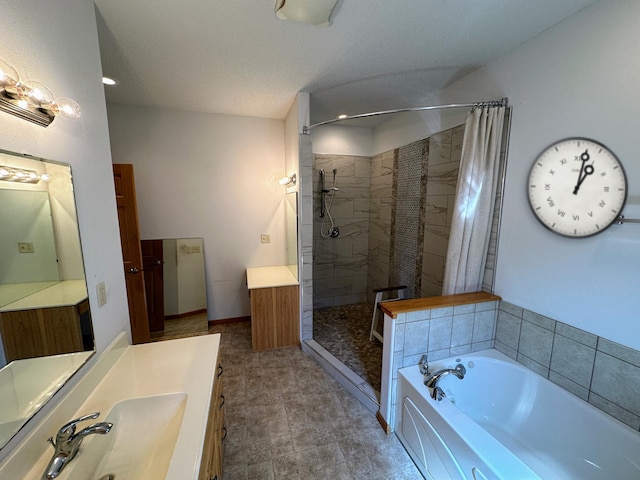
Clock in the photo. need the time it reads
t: 1:02
